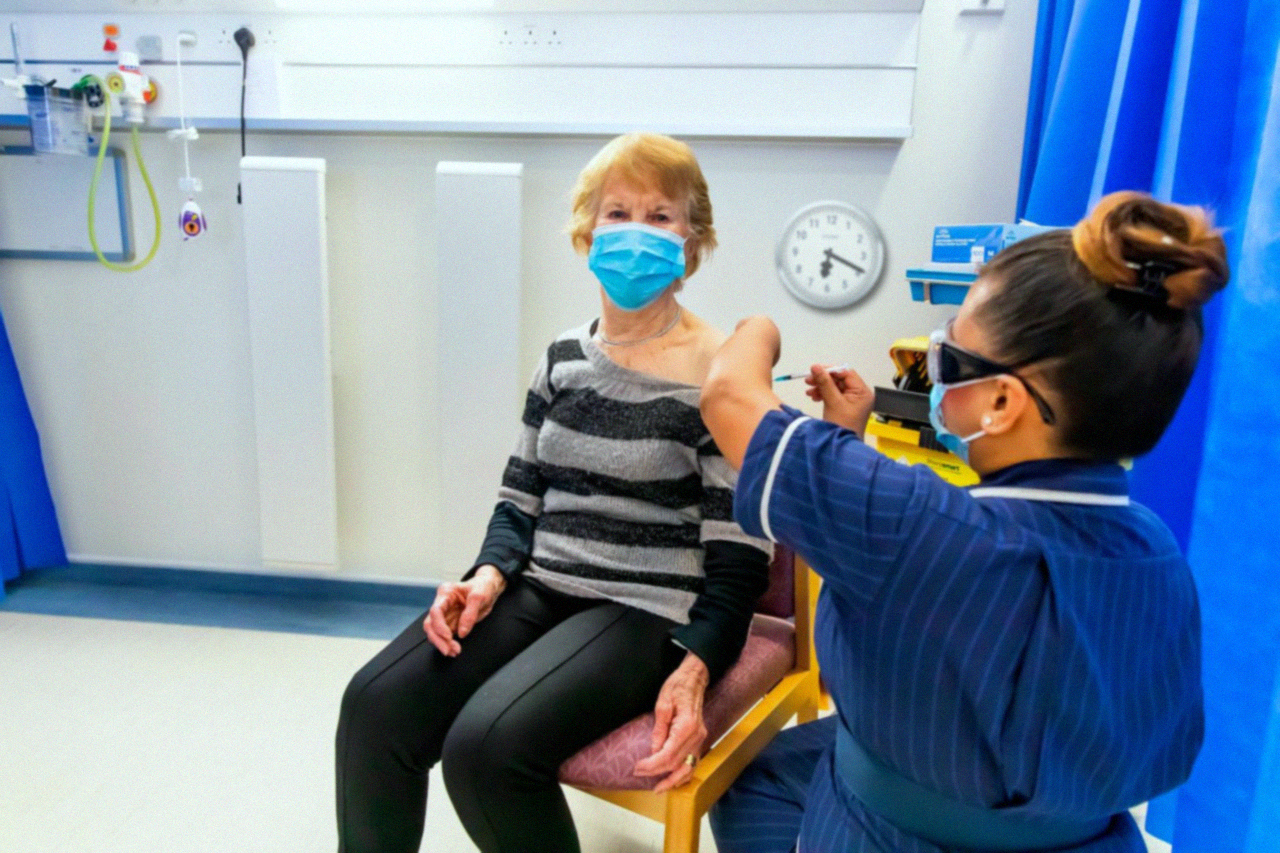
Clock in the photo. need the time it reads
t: 6:19
